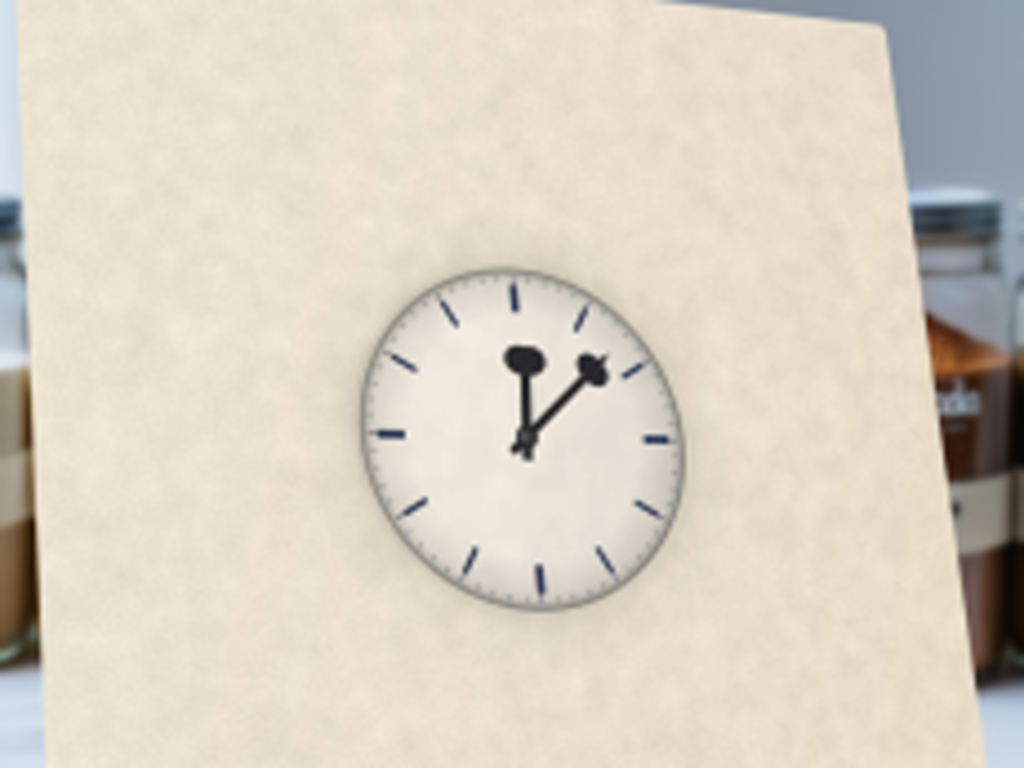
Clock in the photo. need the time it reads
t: 12:08
